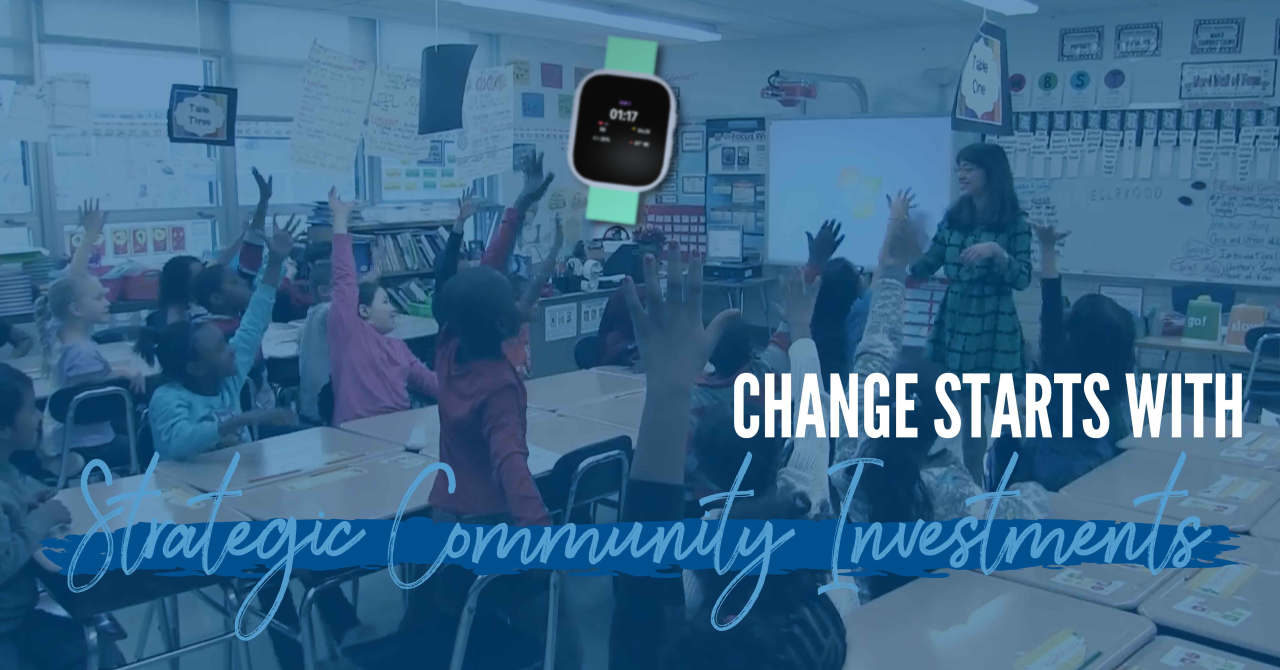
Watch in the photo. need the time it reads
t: 1:17
